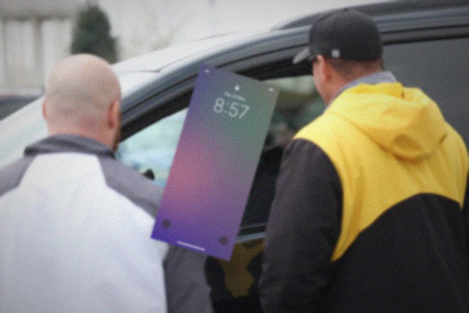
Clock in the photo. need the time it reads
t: 8:57
